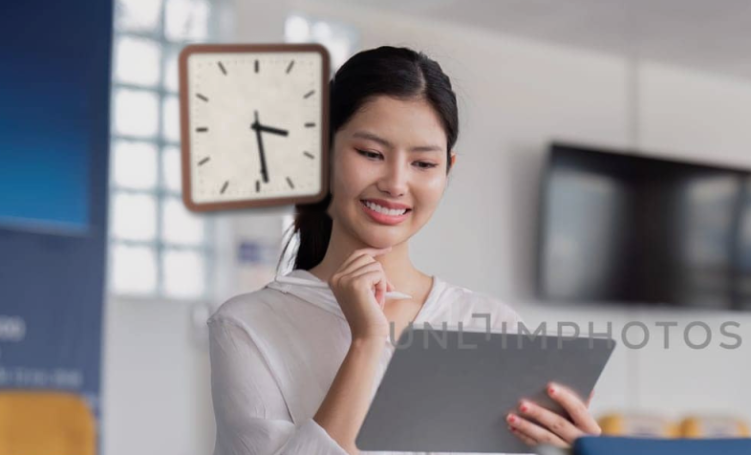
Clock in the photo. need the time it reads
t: 3:28:29
